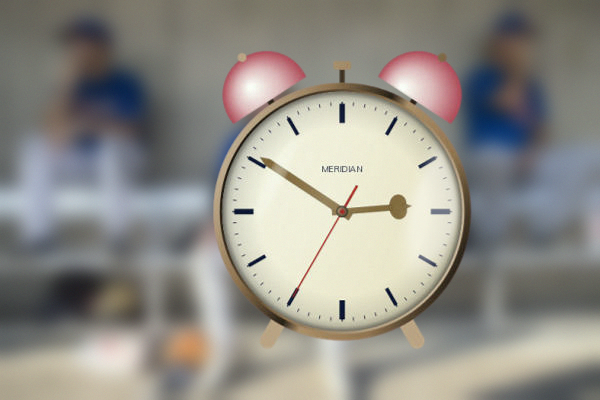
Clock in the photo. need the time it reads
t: 2:50:35
